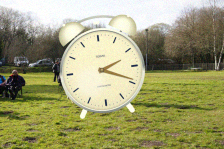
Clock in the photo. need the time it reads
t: 2:19
